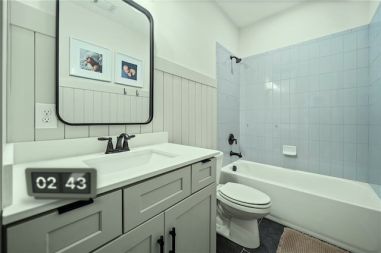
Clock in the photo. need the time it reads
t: 2:43
